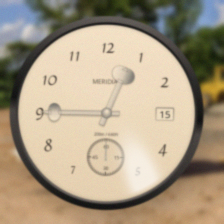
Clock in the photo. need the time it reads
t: 12:45
